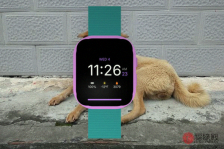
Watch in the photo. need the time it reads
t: 11:26
